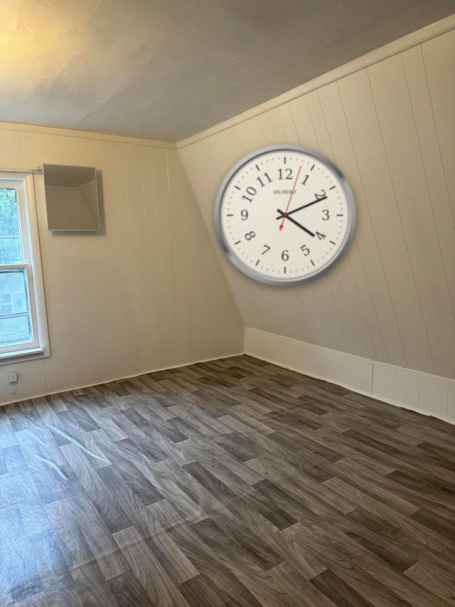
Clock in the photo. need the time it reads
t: 4:11:03
